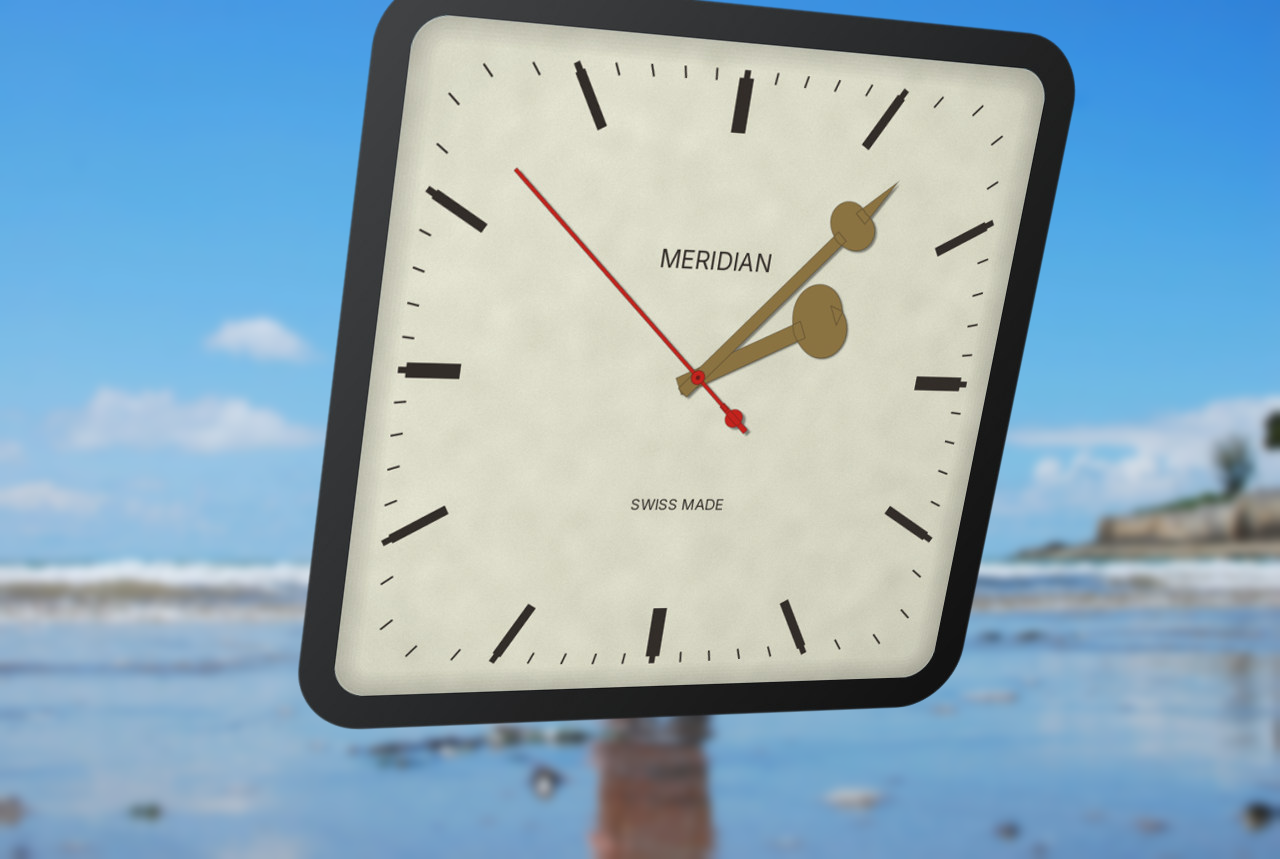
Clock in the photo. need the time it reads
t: 2:06:52
